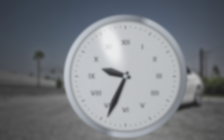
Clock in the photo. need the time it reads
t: 9:34
